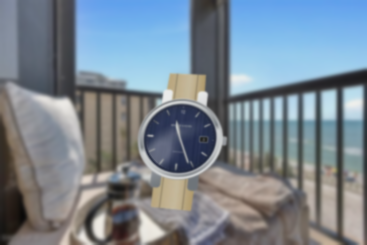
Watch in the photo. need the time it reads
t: 11:26
